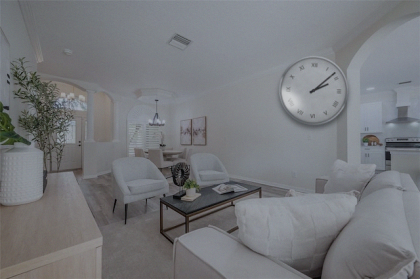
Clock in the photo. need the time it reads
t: 2:08
